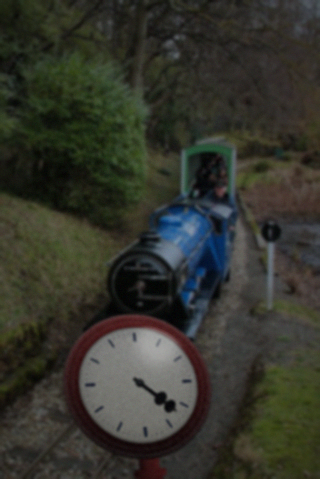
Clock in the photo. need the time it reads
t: 4:22
